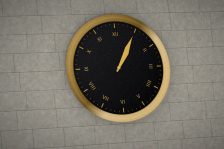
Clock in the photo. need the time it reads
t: 1:05
